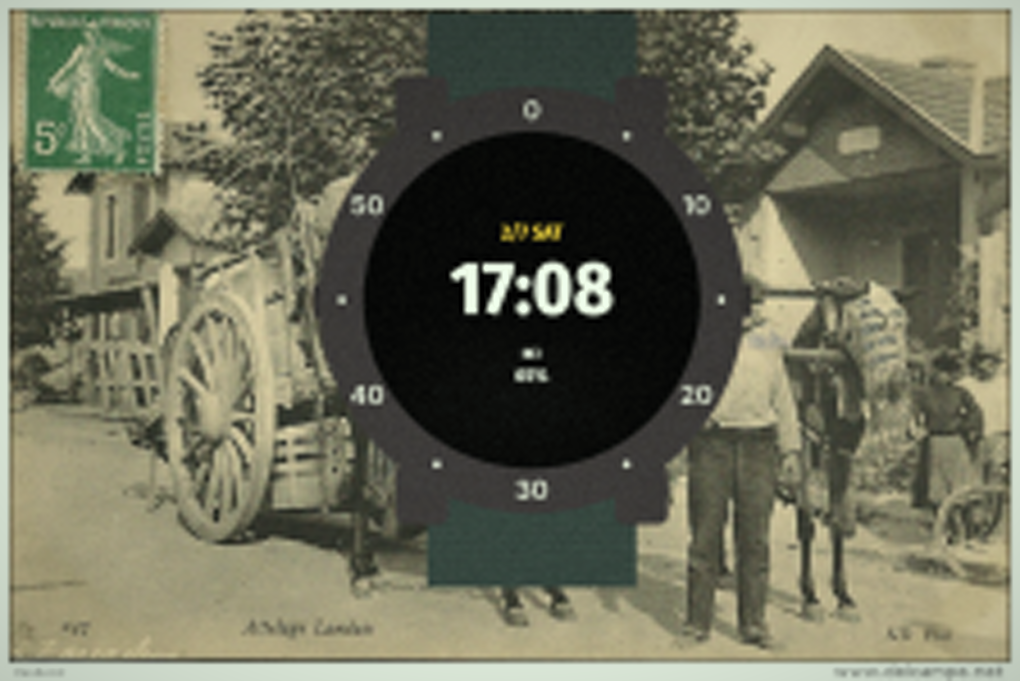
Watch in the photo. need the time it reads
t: 17:08
